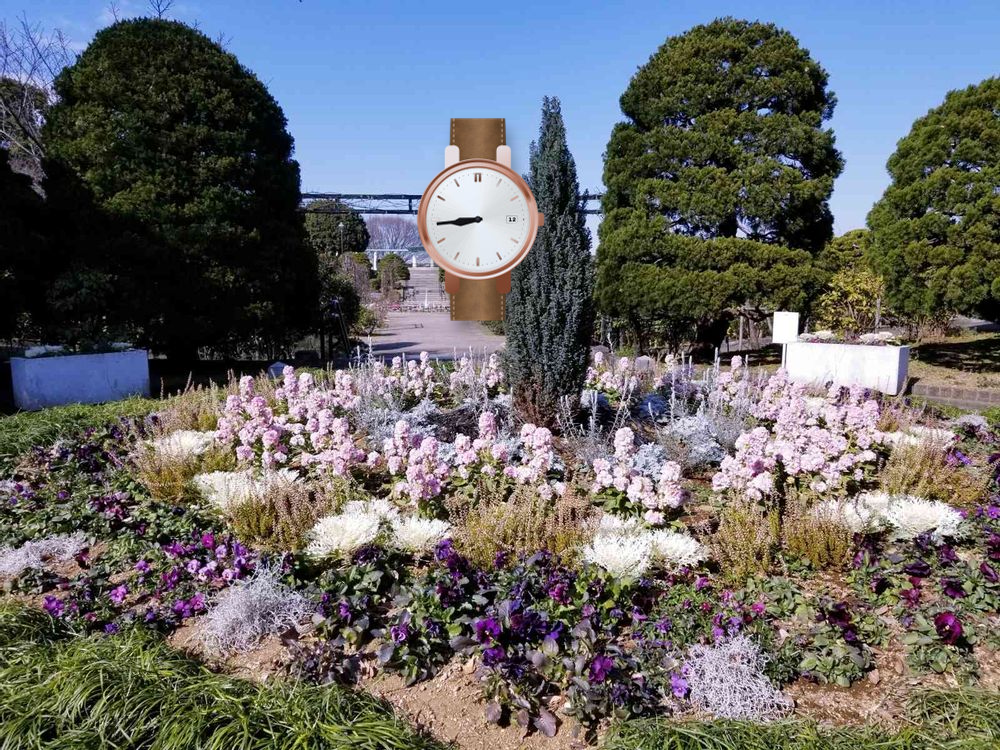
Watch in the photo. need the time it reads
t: 8:44
